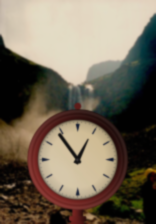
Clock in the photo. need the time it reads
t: 12:54
